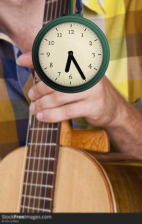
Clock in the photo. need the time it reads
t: 6:25
